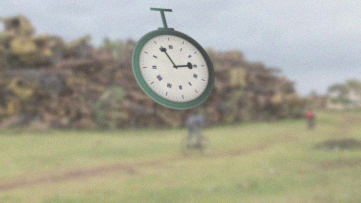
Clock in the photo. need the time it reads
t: 2:56
